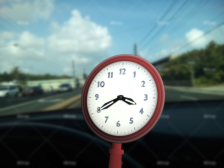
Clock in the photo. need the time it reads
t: 3:40
